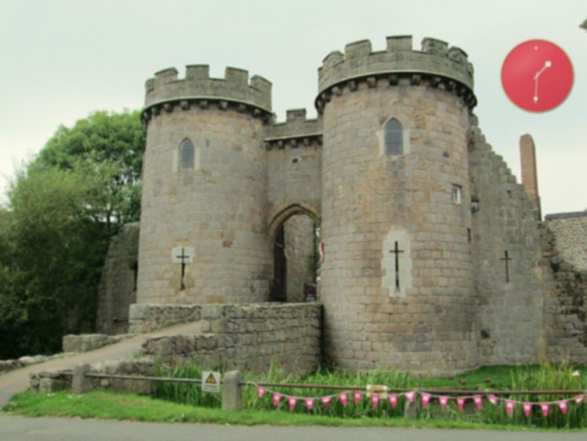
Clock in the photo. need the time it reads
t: 1:31
